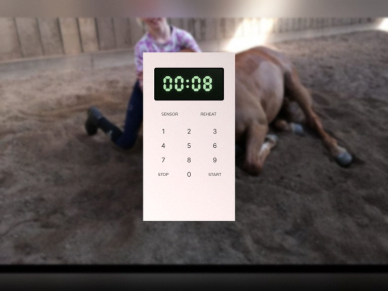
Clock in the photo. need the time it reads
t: 0:08
